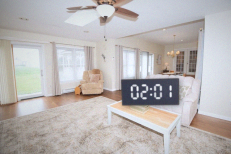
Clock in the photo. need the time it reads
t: 2:01
